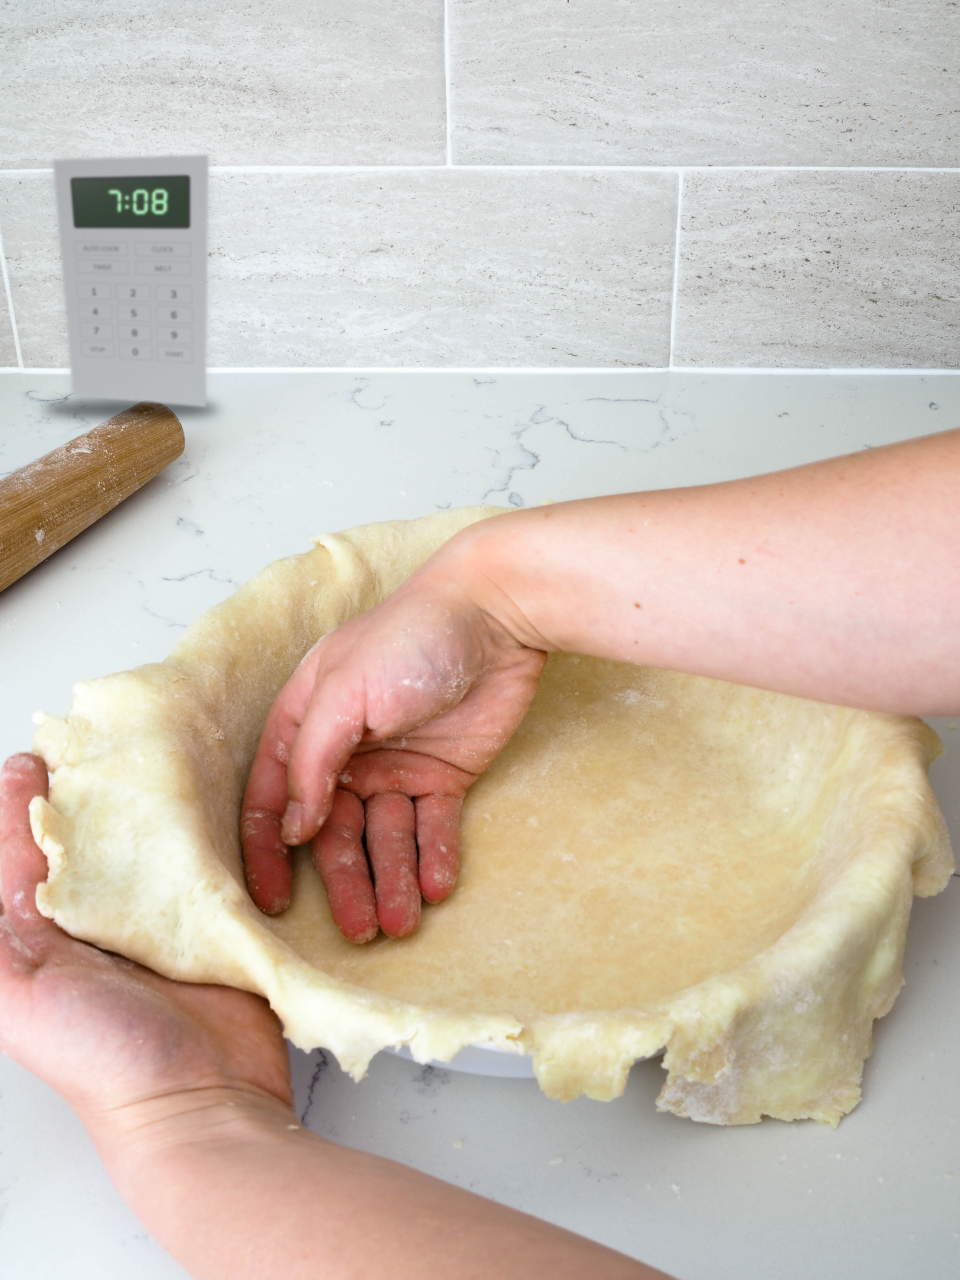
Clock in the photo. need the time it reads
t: 7:08
